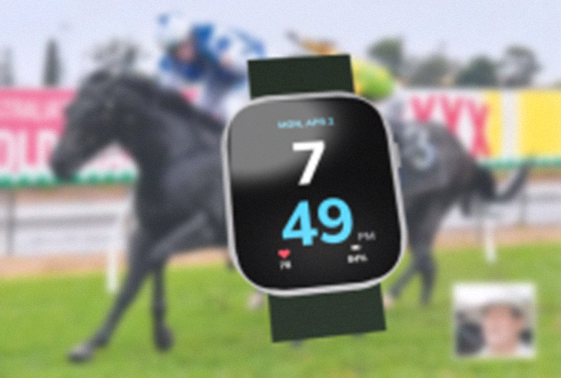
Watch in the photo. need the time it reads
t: 7:49
